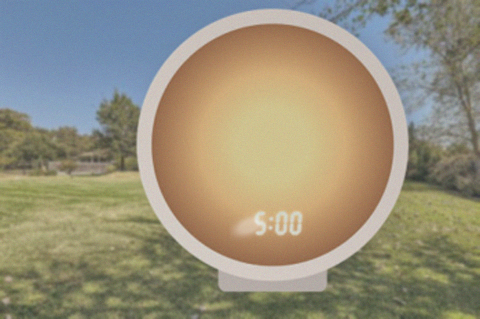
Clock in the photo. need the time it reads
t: 5:00
